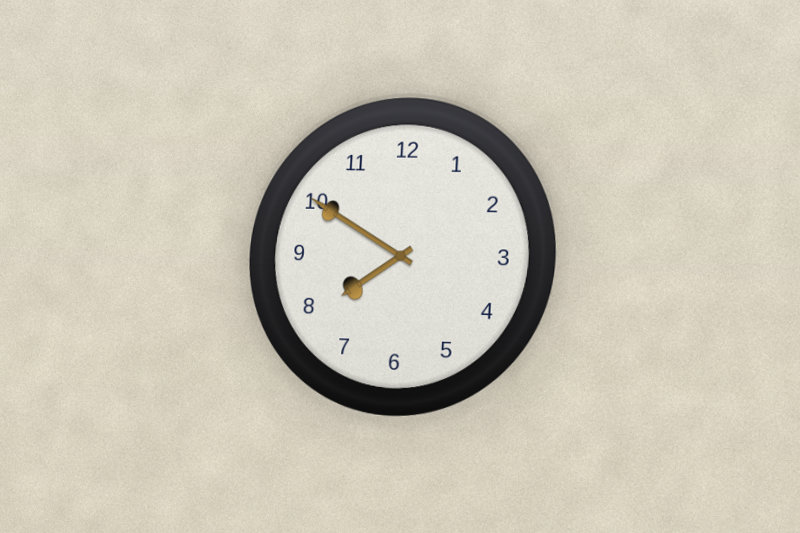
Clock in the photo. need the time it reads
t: 7:50
